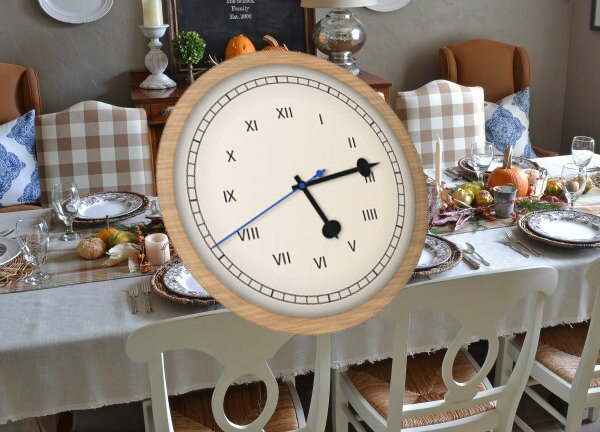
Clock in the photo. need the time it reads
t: 5:13:41
